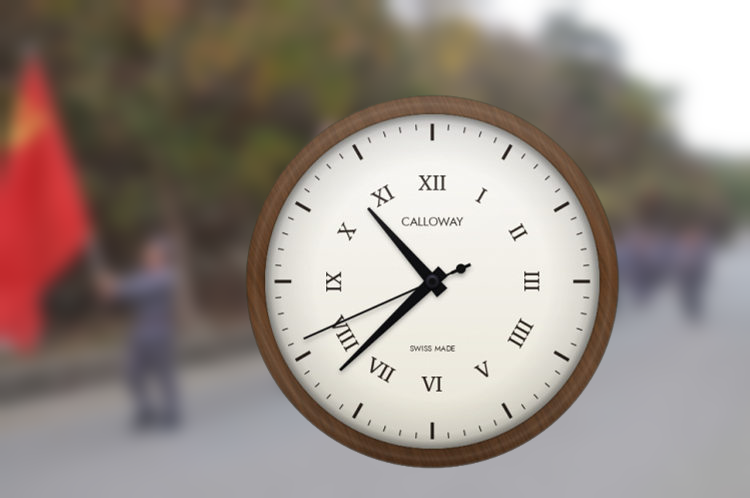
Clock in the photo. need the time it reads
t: 10:37:41
